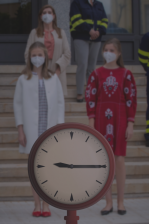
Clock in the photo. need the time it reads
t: 9:15
